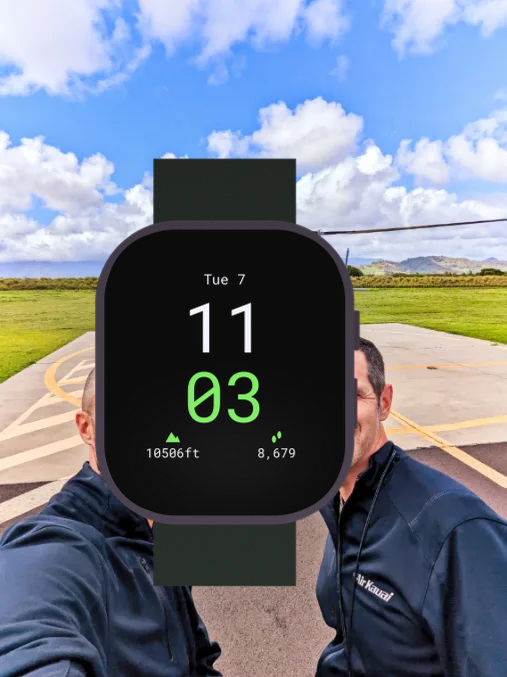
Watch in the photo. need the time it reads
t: 11:03
